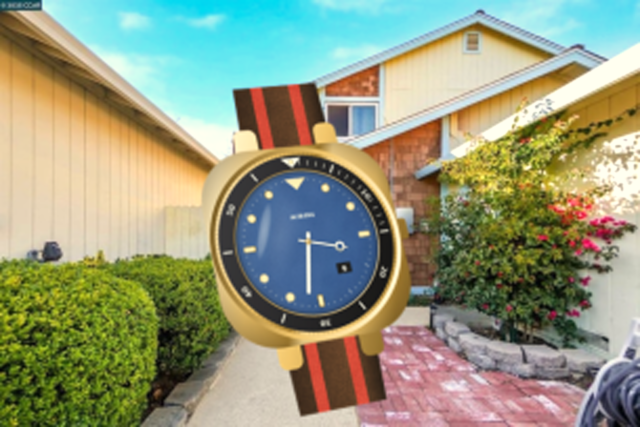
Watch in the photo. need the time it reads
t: 3:32
